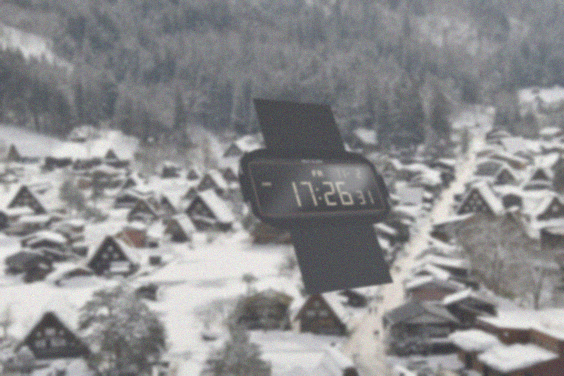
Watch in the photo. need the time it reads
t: 17:26:31
